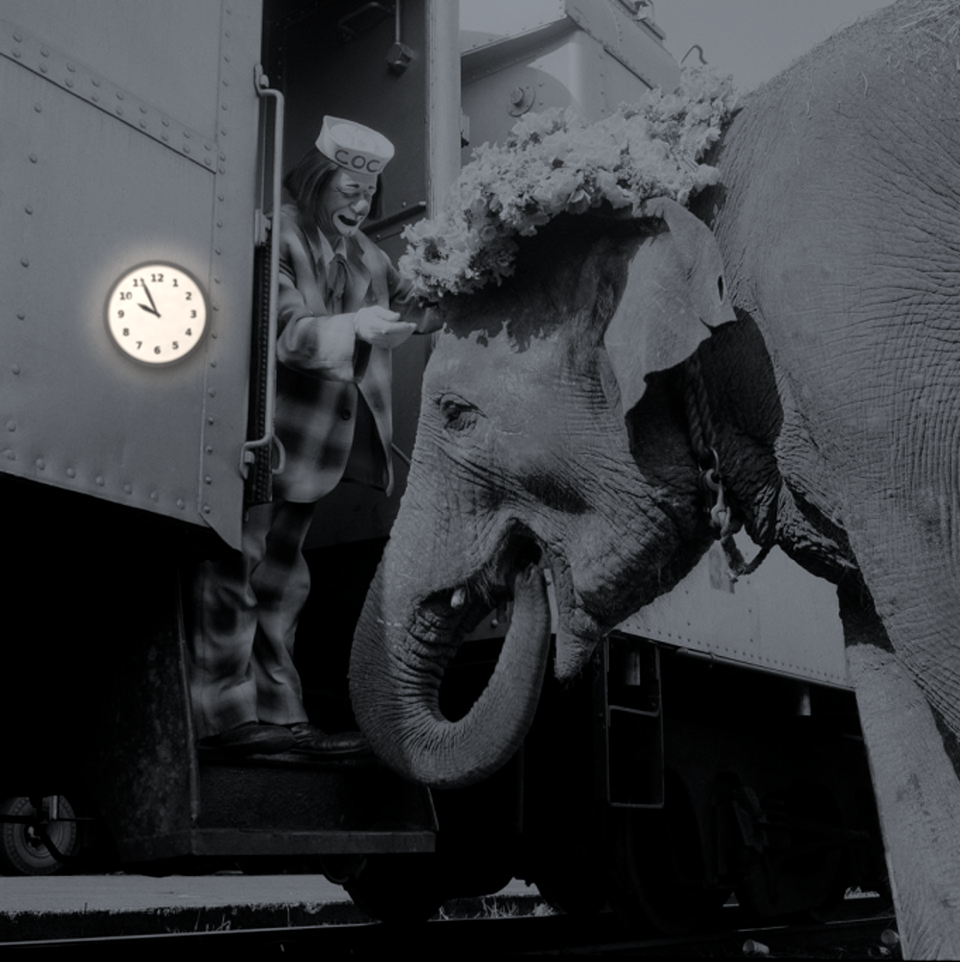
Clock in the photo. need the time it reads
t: 9:56
